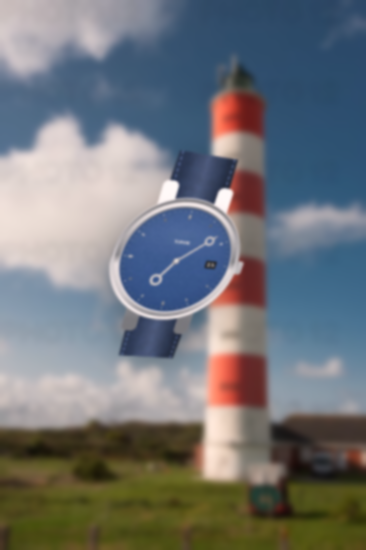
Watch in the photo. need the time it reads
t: 7:08
